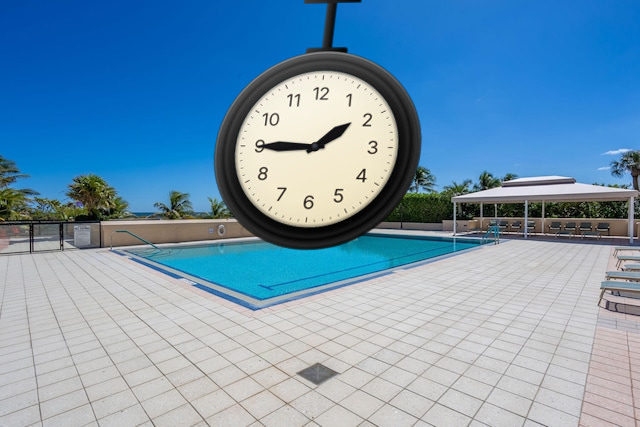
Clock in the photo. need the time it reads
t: 1:45
